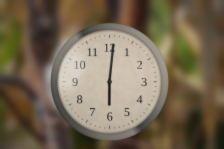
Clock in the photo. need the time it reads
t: 6:01
